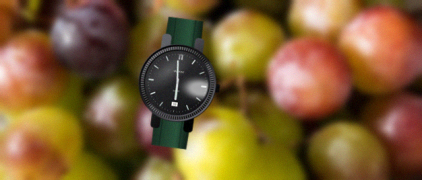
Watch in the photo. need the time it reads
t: 5:59
